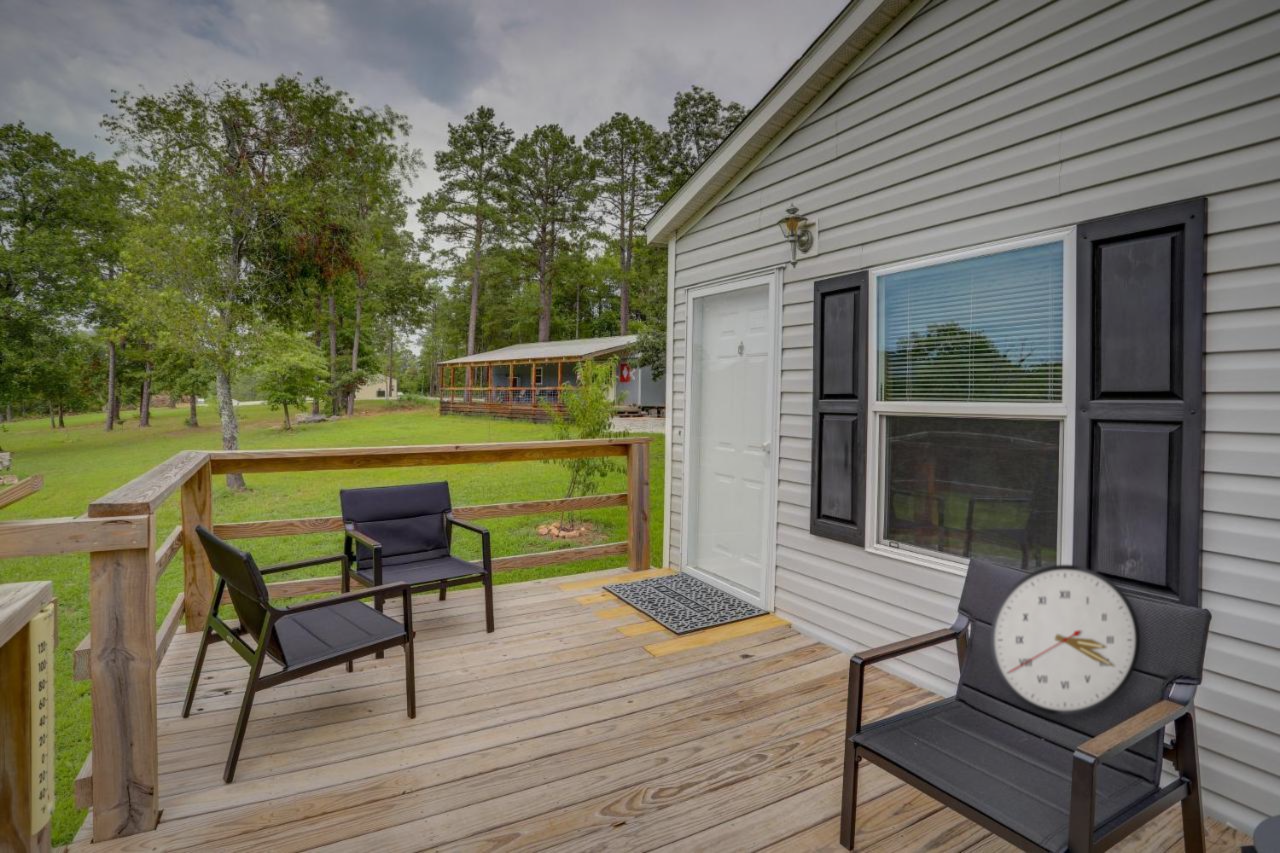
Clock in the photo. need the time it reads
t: 3:19:40
